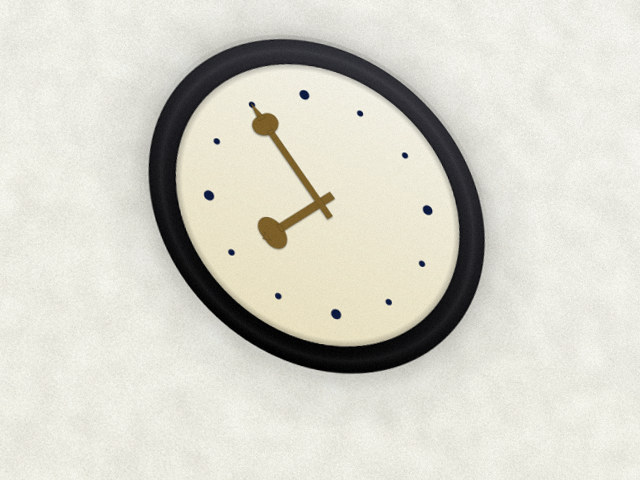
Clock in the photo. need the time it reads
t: 7:55
